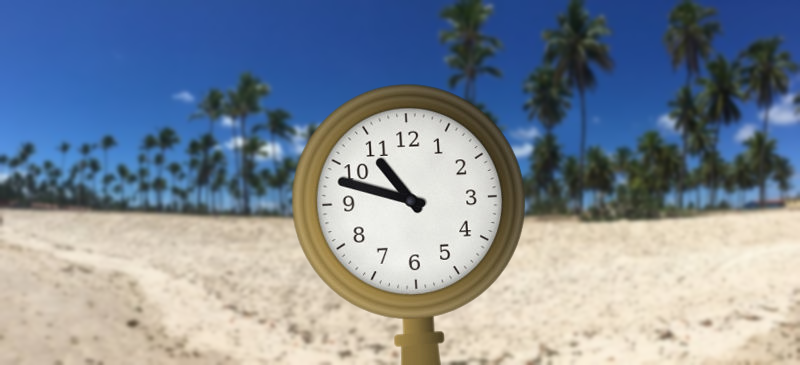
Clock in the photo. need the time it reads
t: 10:48
